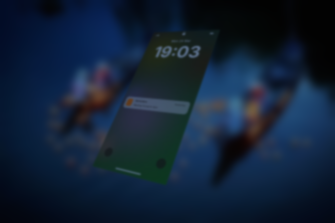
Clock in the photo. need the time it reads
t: 19:03
